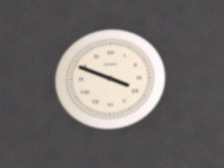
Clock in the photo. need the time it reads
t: 3:49
